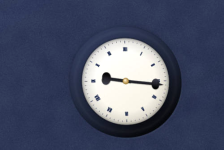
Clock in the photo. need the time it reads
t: 9:16
